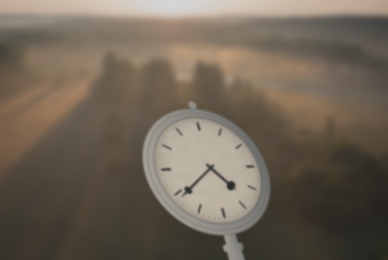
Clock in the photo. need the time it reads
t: 4:39
